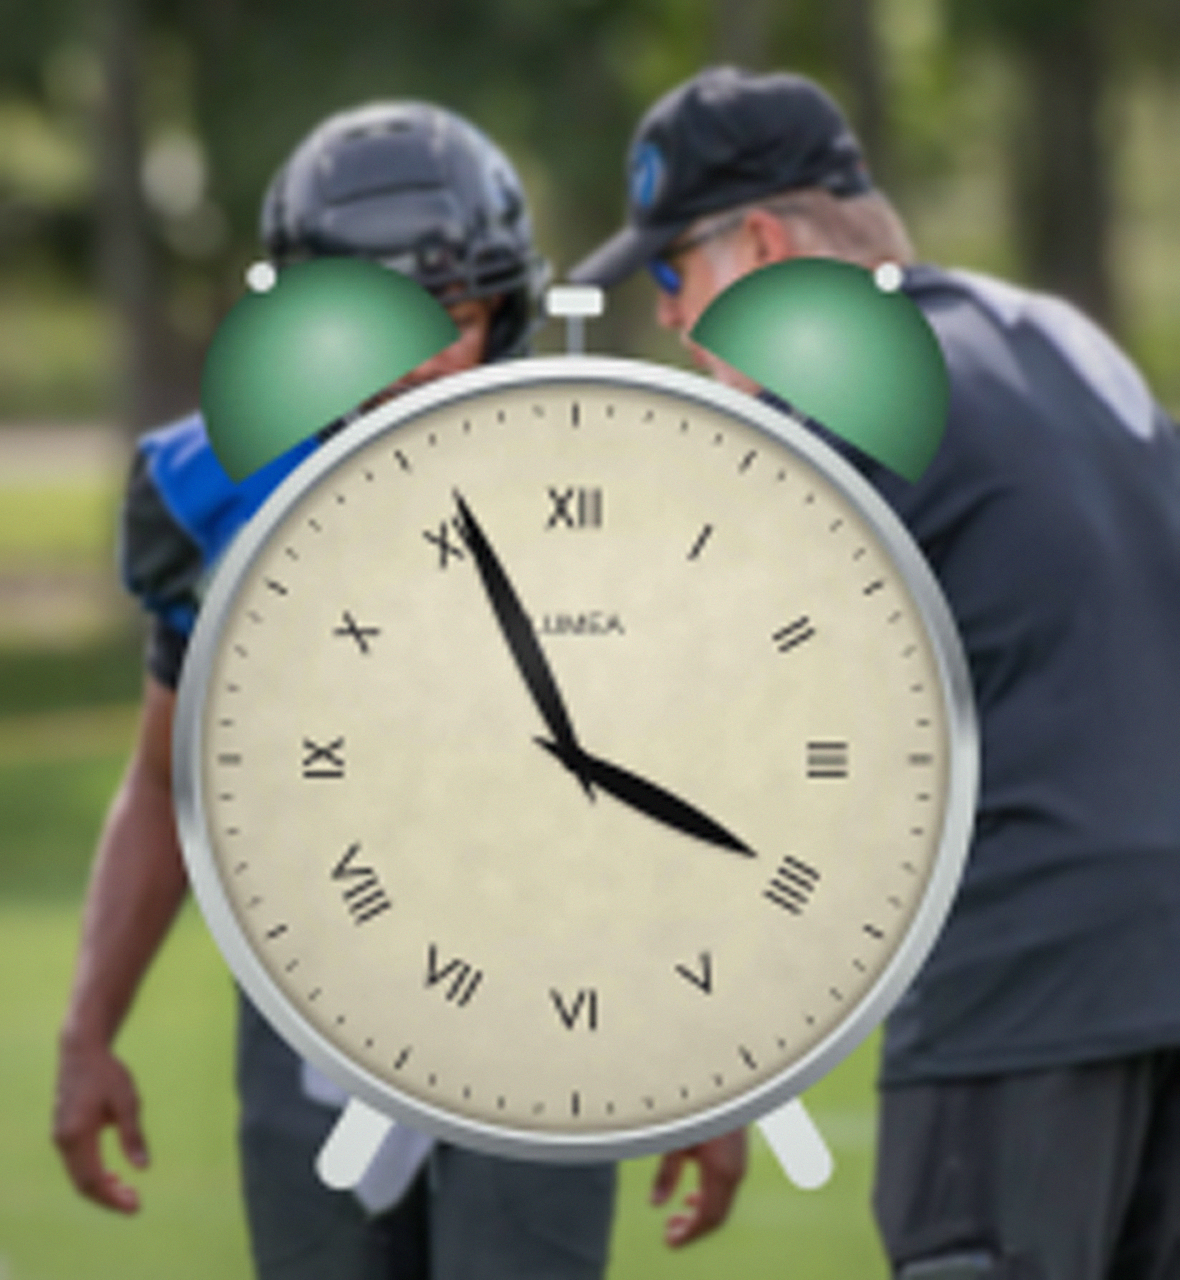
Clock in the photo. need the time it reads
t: 3:56
